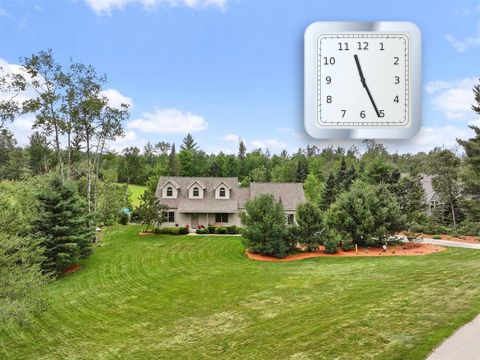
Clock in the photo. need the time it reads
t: 11:26
